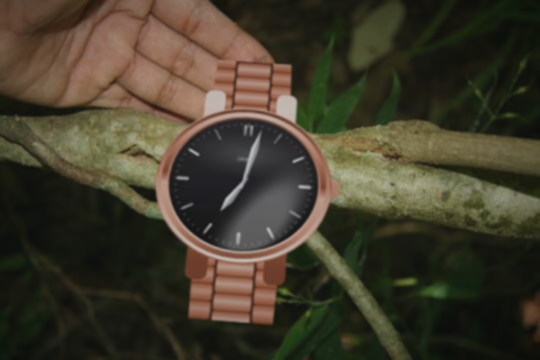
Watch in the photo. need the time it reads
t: 7:02
